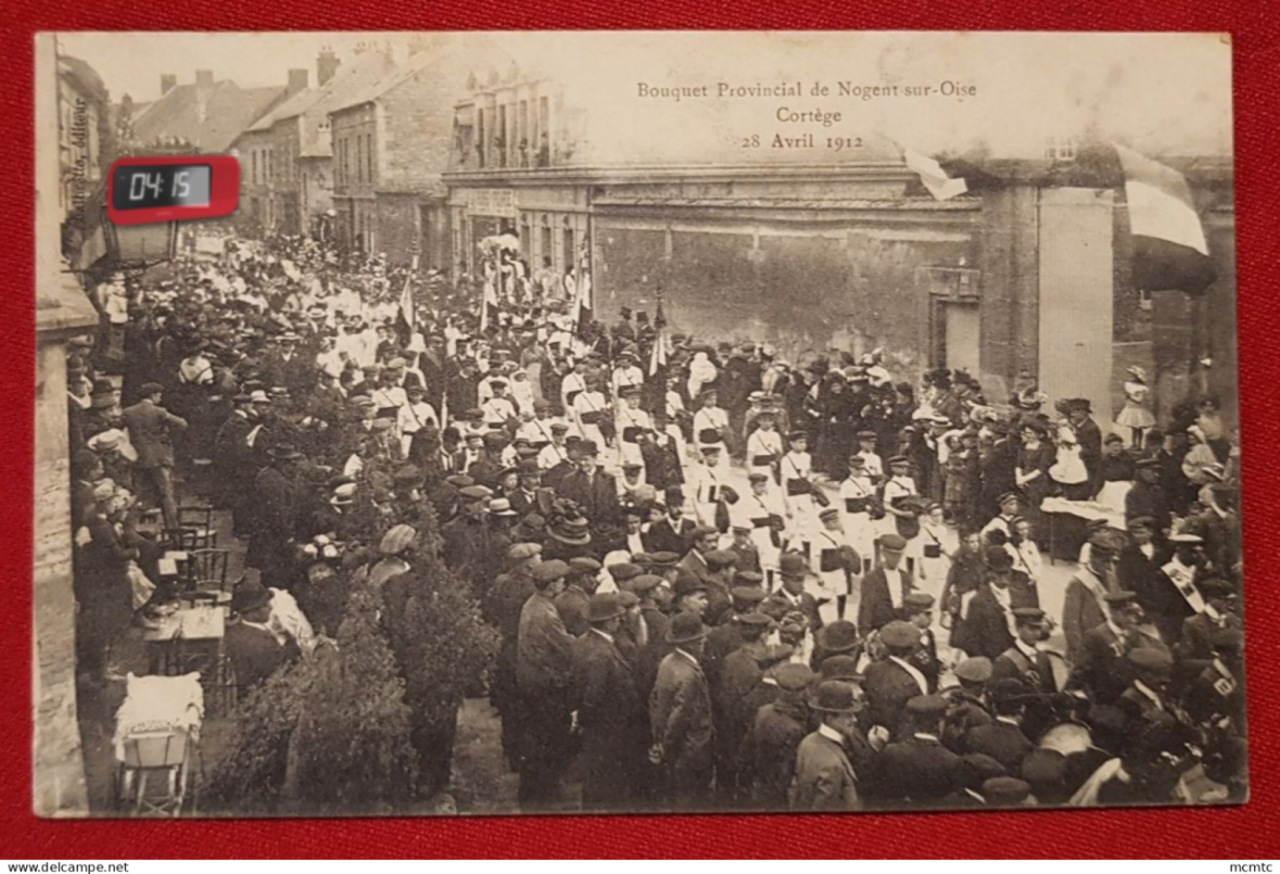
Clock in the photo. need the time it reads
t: 4:15
